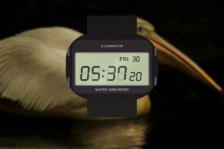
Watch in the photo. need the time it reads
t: 5:37:20
